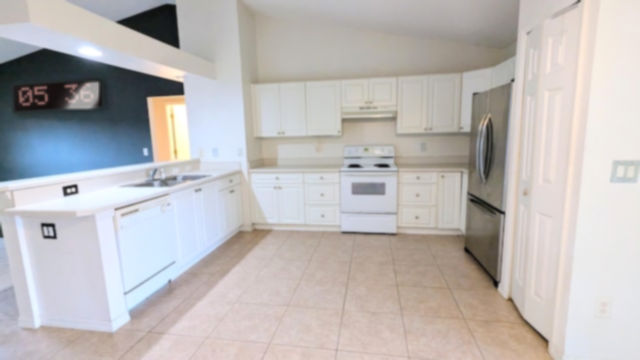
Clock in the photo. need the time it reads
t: 5:36
